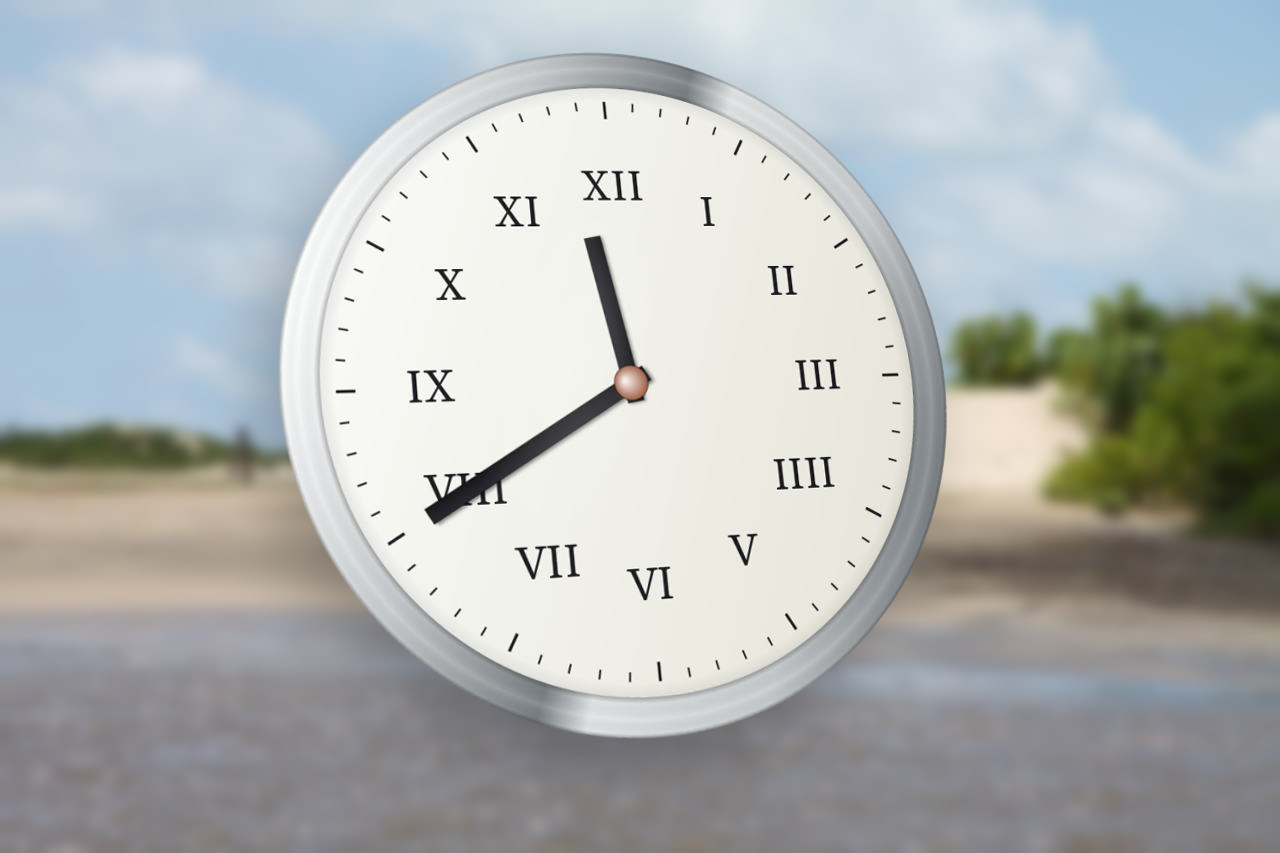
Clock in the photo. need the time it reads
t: 11:40
